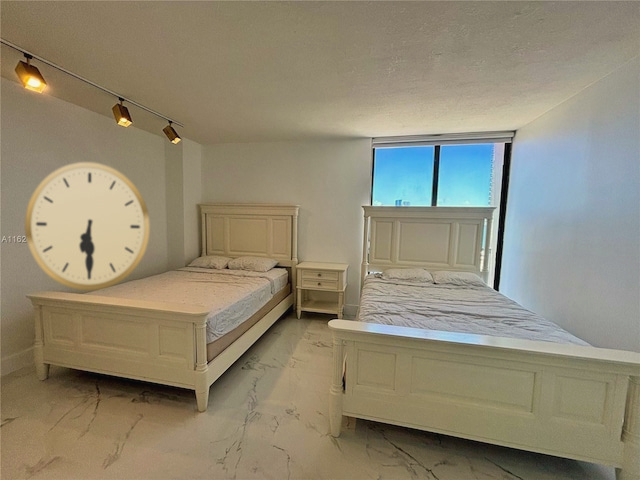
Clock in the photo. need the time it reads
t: 6:30
